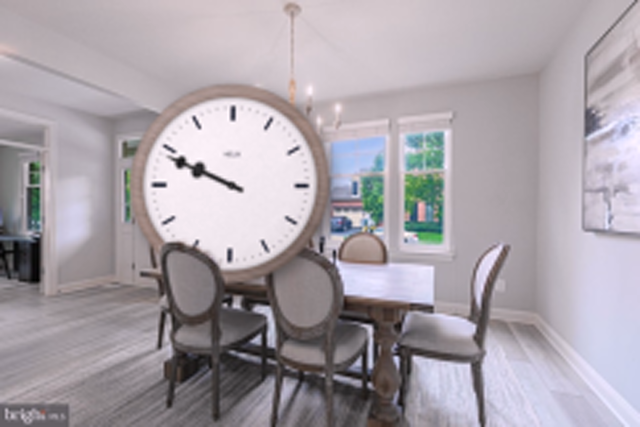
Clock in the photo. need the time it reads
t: 9:49
